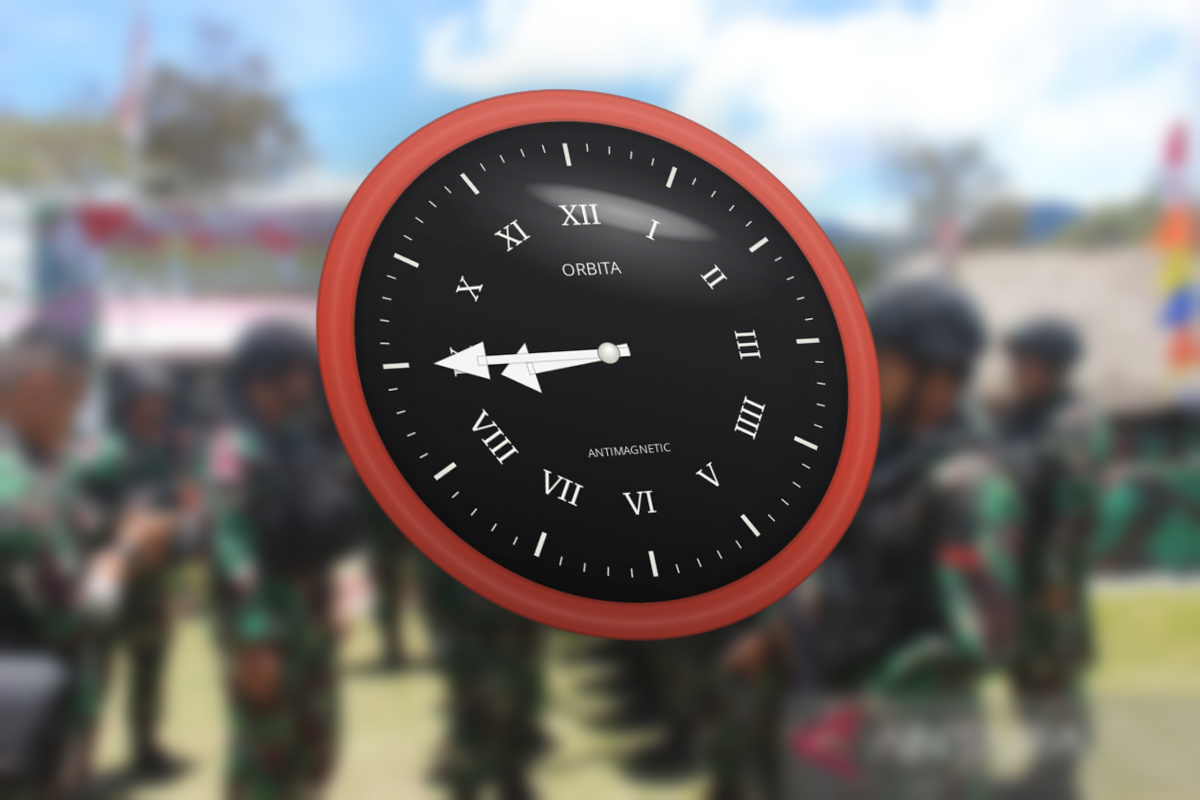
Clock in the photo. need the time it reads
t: 8:45
